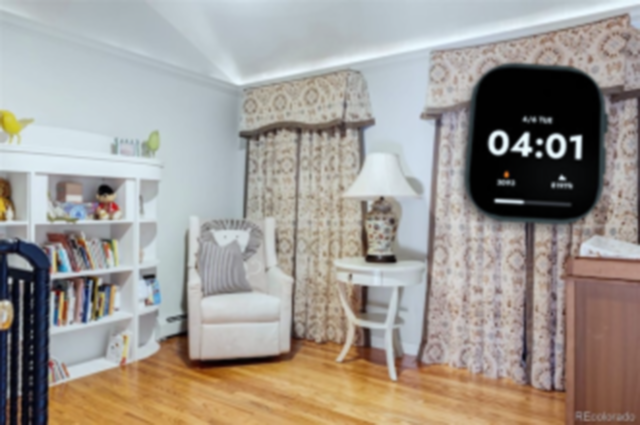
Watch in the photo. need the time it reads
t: 4:01
